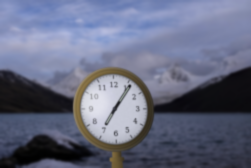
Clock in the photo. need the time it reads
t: 7:06
